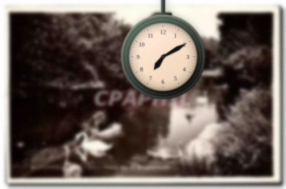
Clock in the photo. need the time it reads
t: 7:10
